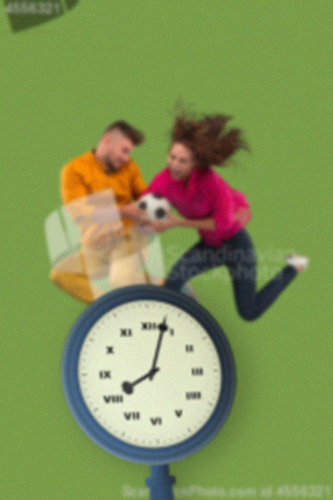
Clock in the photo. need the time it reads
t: 8:03
